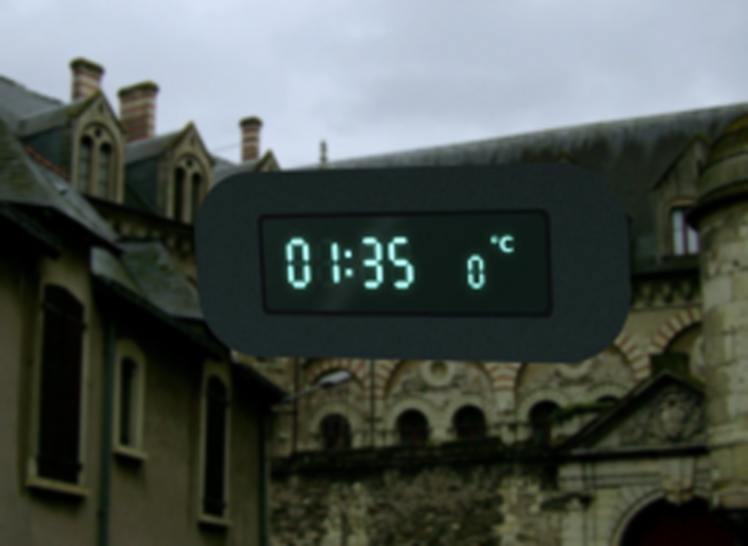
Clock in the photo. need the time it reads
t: 1:35
